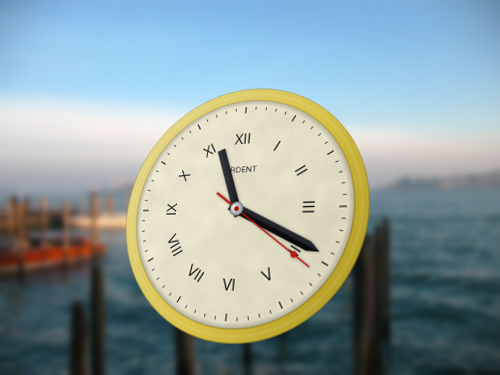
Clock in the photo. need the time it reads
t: 11:19:21
